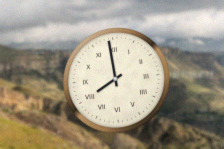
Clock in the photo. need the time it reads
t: 7:59
